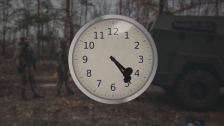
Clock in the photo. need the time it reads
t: 4:24
